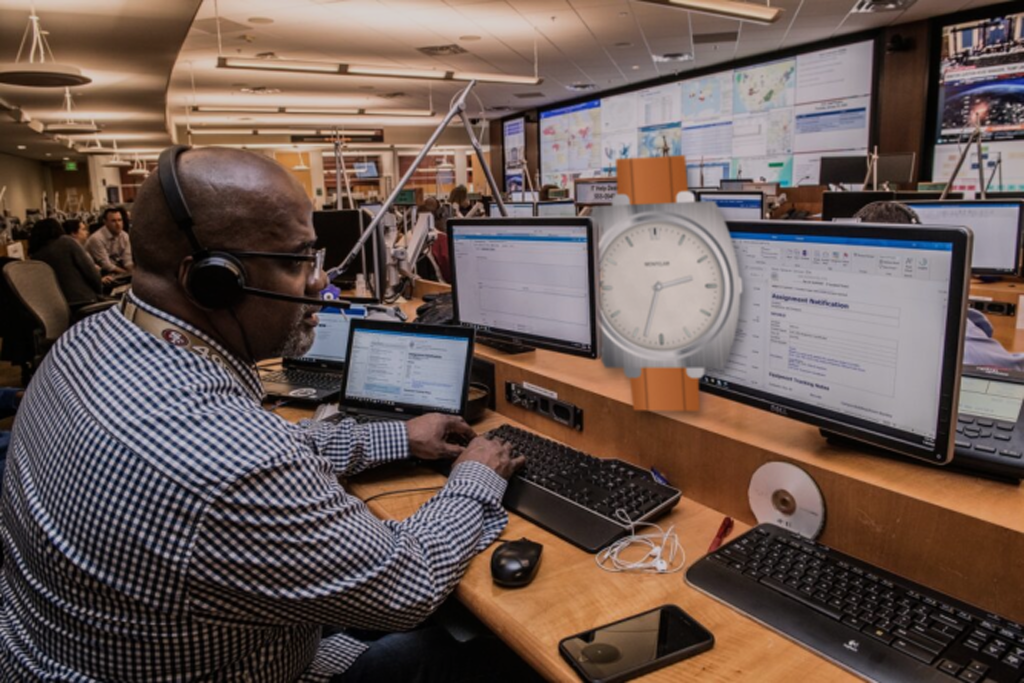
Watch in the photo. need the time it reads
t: 2:33
